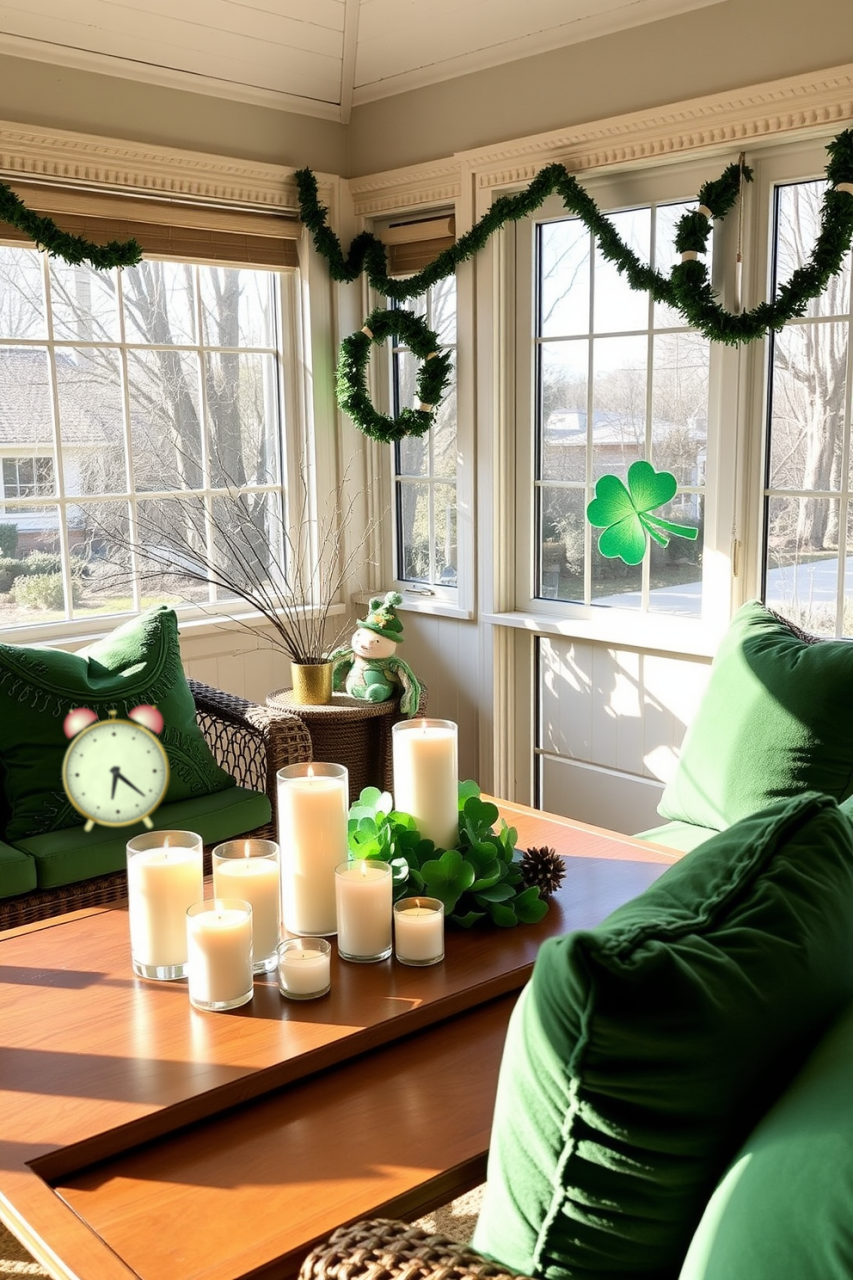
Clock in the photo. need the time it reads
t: 6:22
